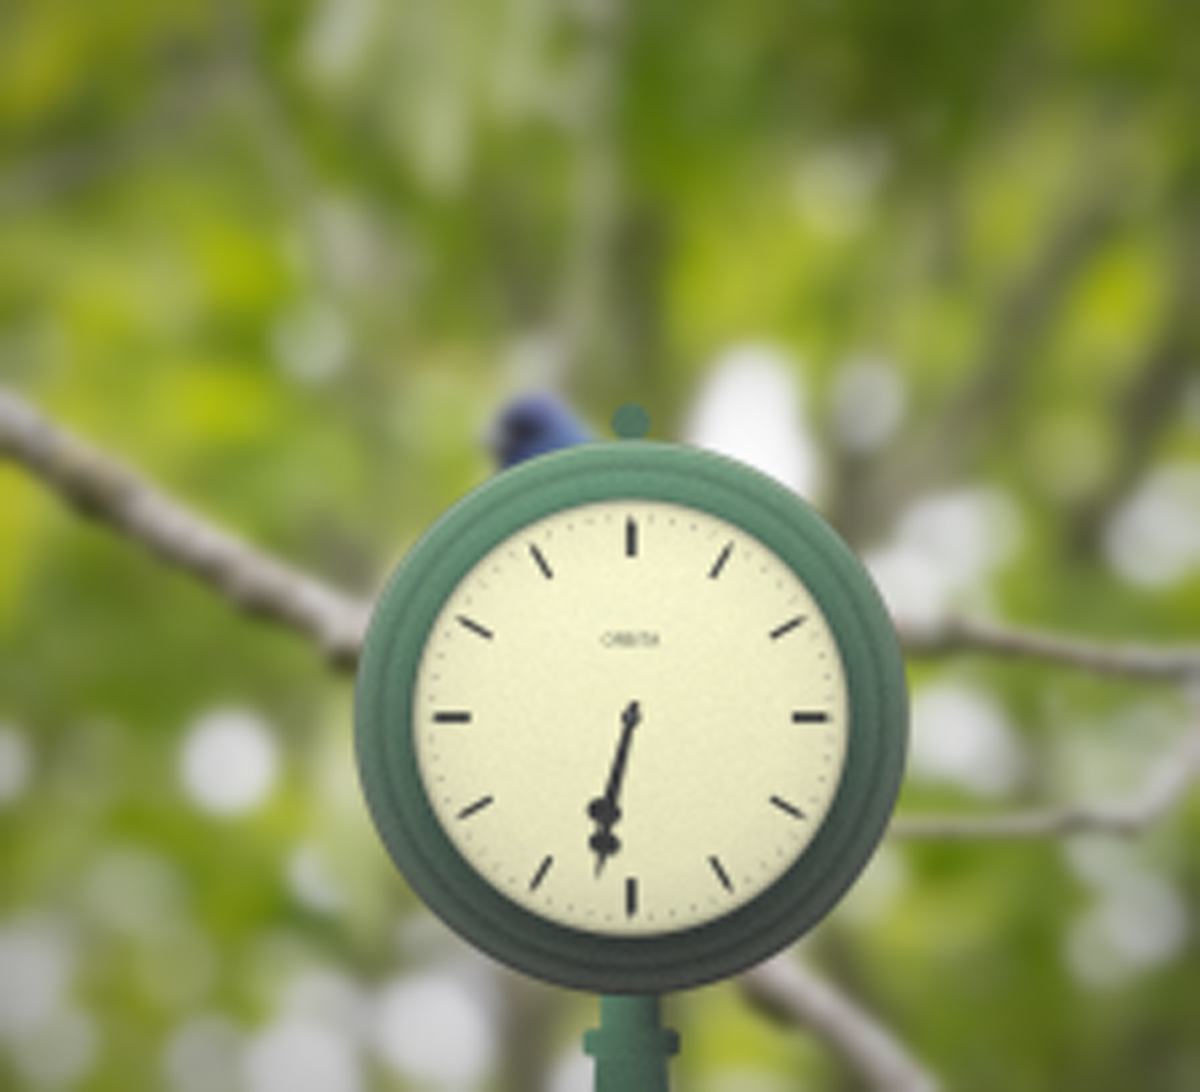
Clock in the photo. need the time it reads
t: 6:32
